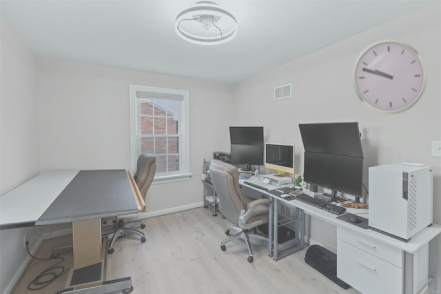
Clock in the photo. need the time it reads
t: 9:48
